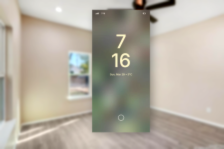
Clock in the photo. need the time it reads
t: 7:16
